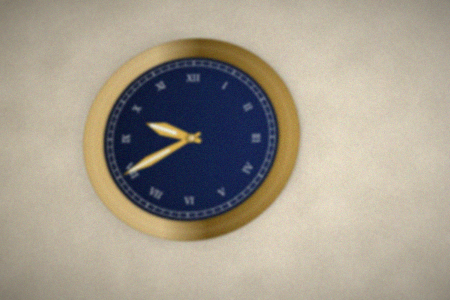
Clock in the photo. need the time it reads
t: 9:40
